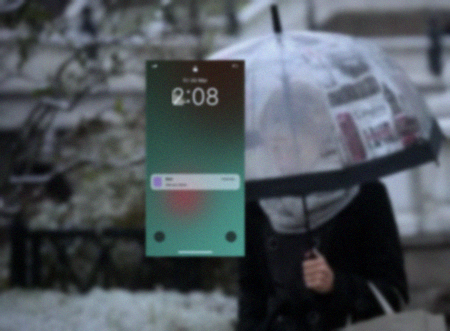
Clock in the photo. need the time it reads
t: 2:08
